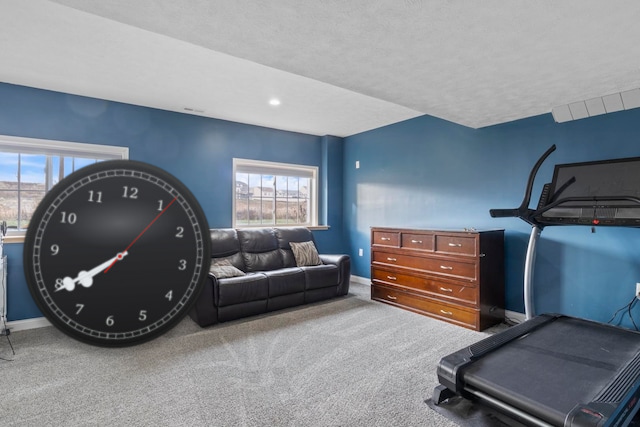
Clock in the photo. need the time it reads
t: 7:39:06
